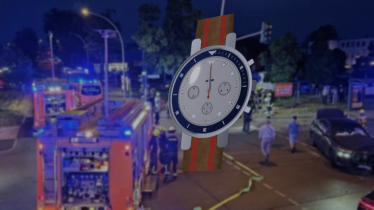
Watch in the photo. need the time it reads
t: 12:00
